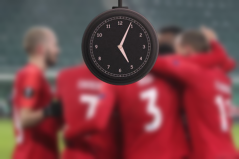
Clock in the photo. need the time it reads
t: 5:04
